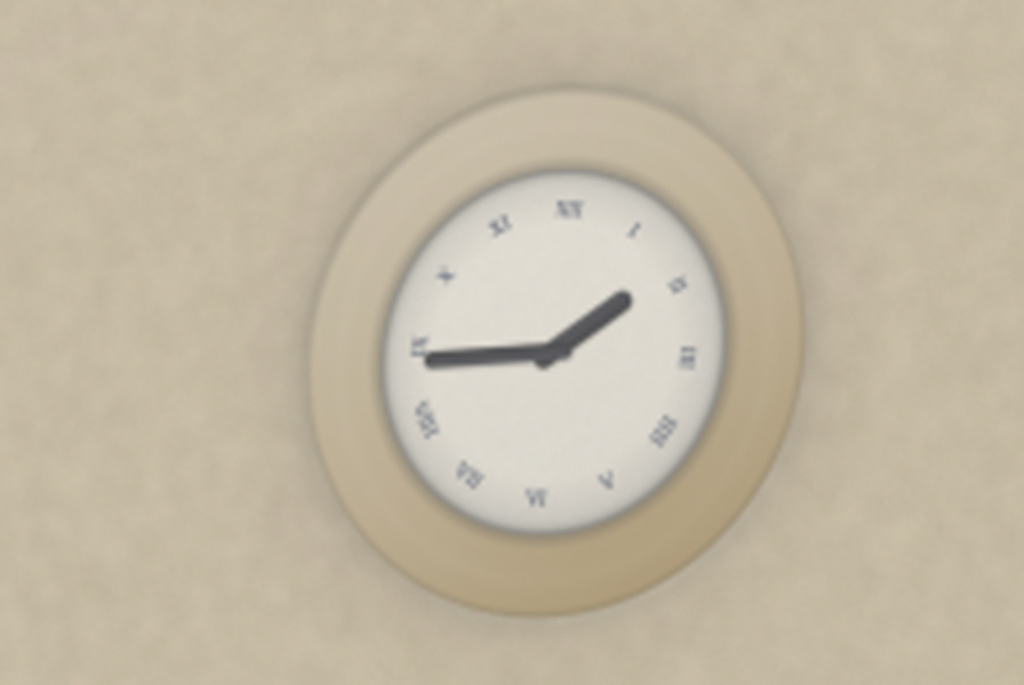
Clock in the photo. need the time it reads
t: 1:44
